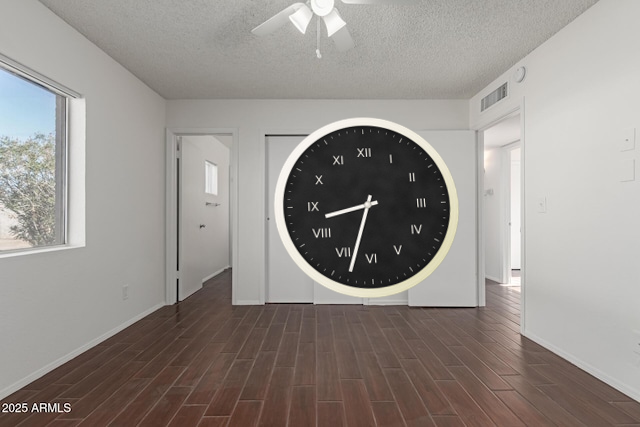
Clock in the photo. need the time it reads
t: 8:33
